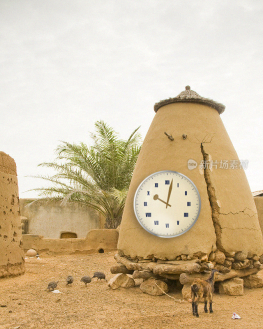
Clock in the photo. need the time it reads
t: 10:02
